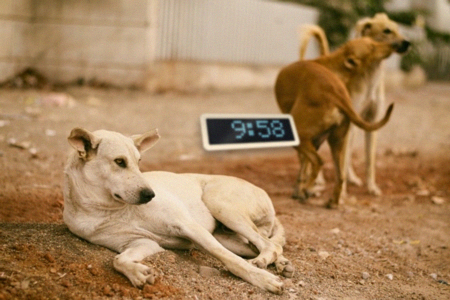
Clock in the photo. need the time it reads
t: 9:58
